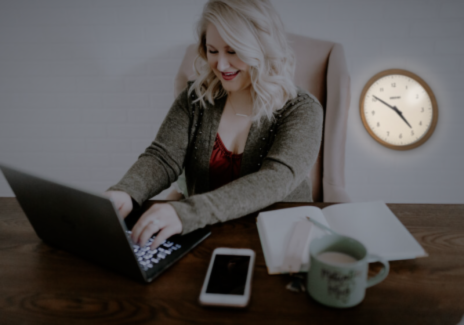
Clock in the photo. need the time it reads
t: 4:51
